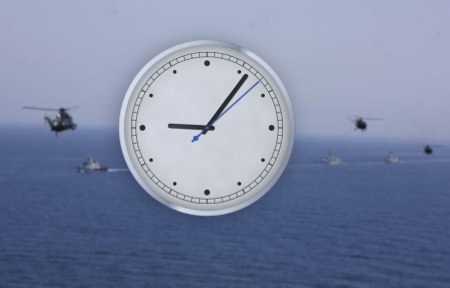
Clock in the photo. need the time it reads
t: 9:06:08
